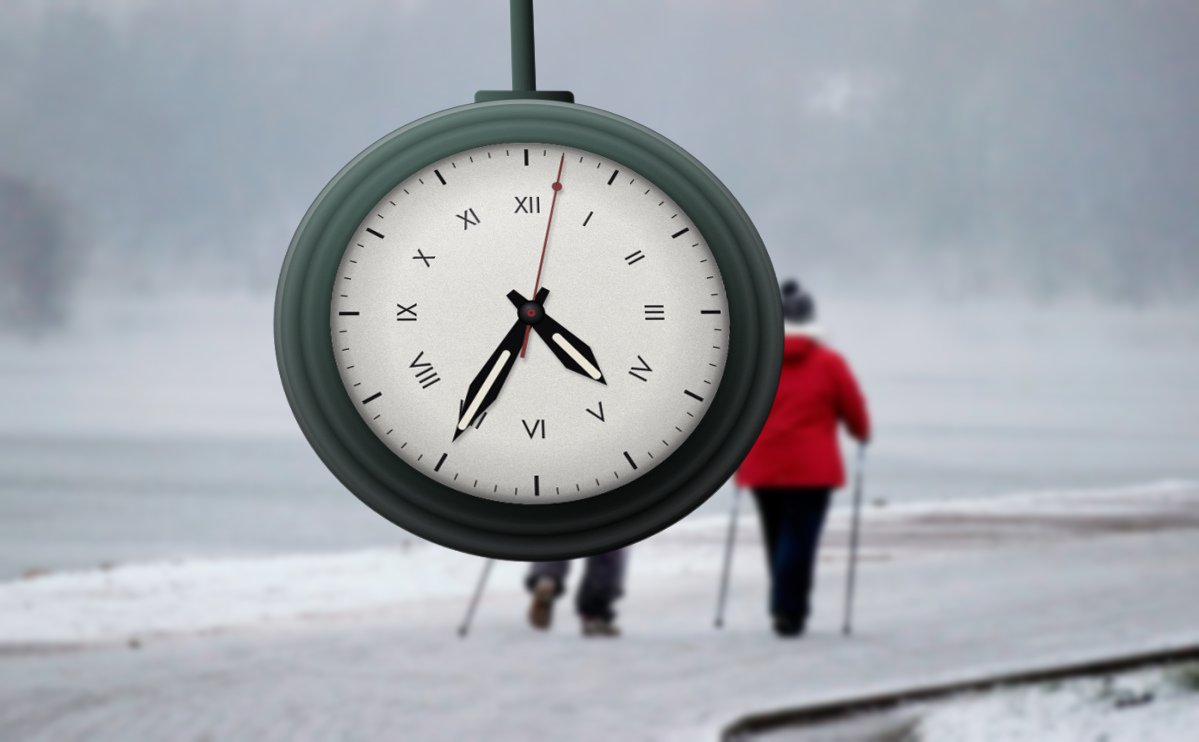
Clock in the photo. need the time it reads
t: 4:35:02
